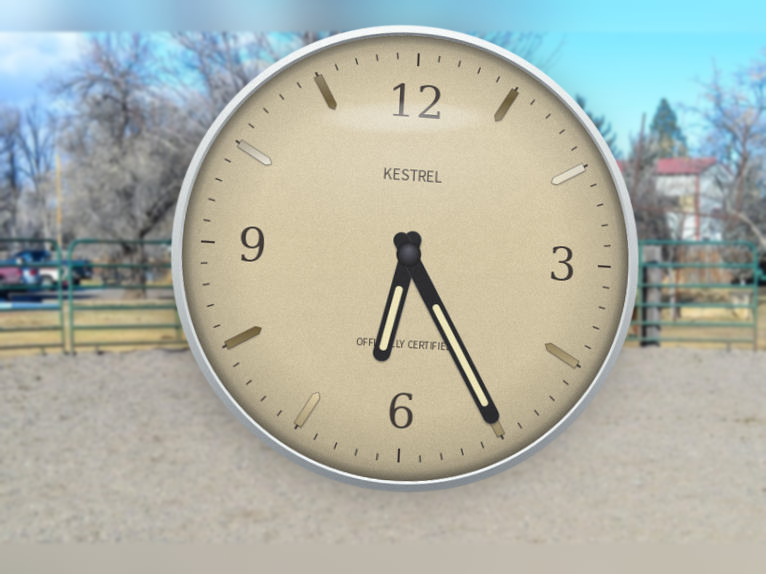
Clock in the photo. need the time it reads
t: 6:25
